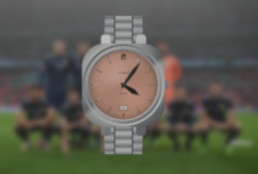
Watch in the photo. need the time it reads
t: 4:06
